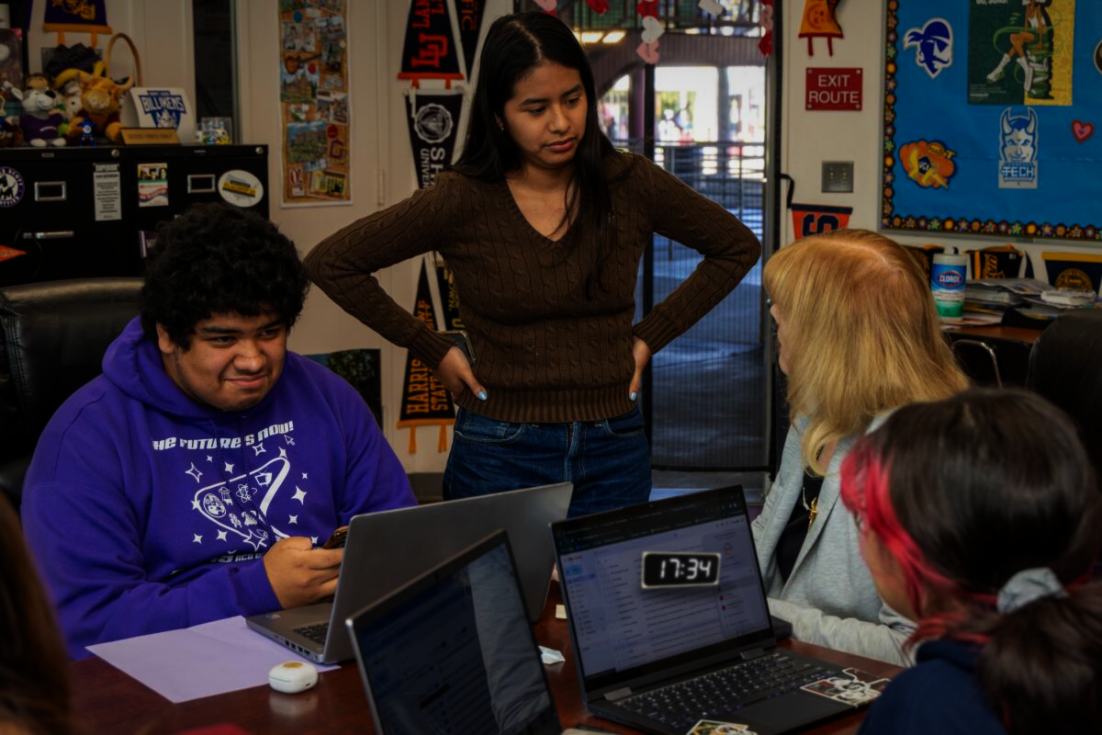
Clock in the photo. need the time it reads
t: 17:34
